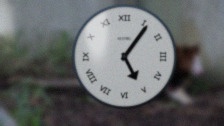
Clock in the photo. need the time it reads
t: 5:06
